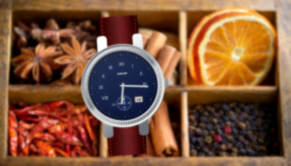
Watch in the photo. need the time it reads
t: 6:16
